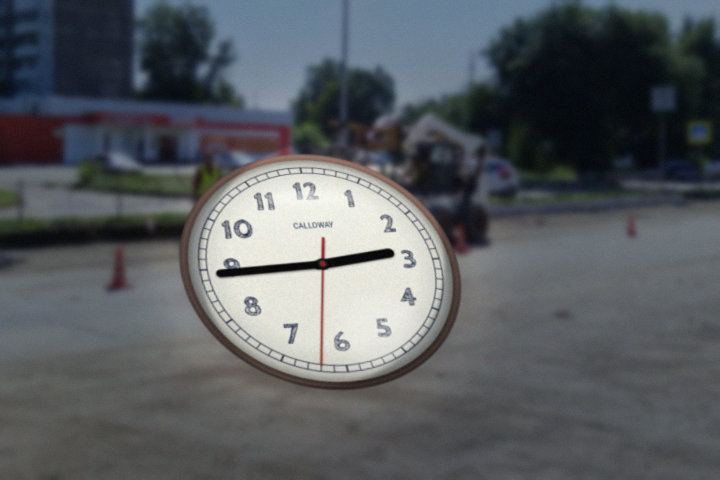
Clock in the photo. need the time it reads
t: 2:44:32
